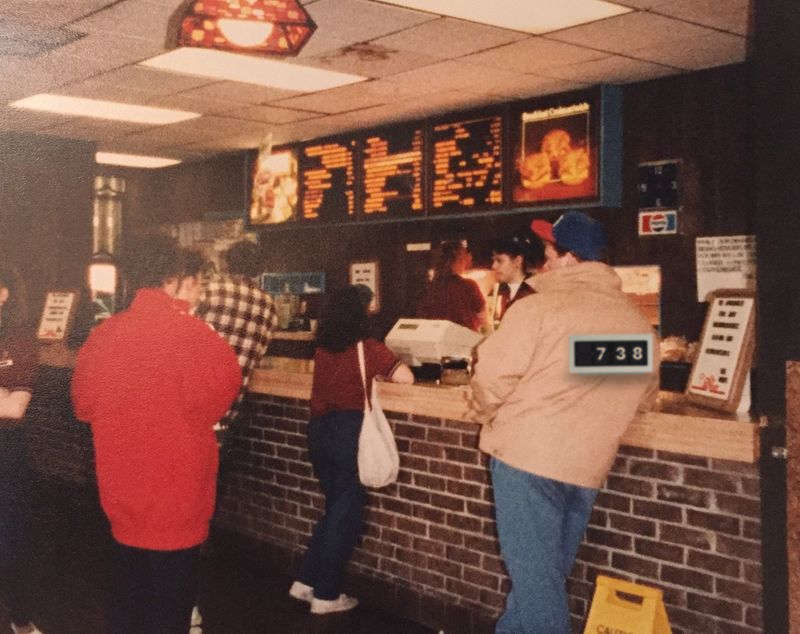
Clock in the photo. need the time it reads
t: 7:38
